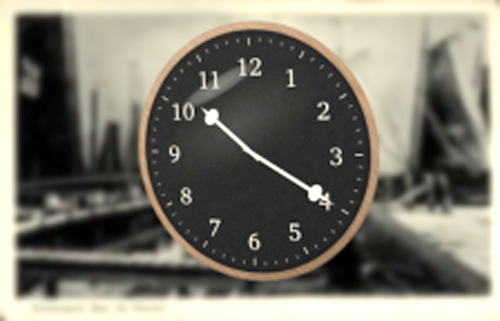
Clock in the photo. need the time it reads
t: 10:20
